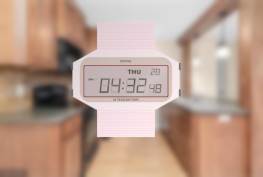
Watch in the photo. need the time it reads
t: 4:32:48
